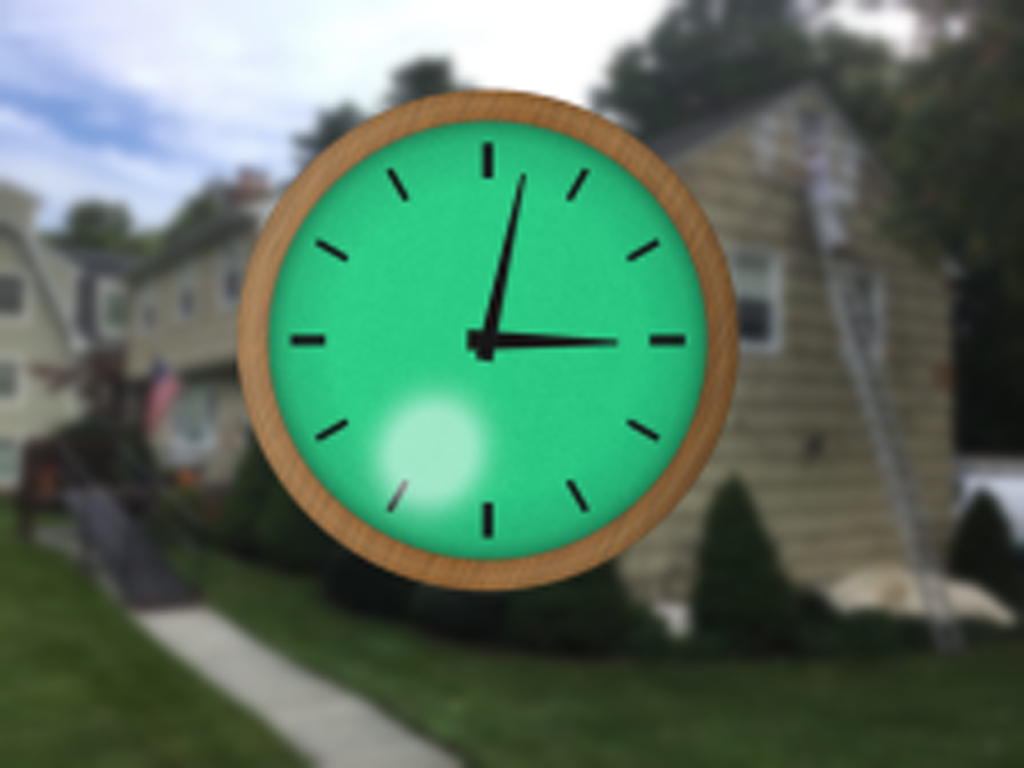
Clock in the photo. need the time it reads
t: 3:02
